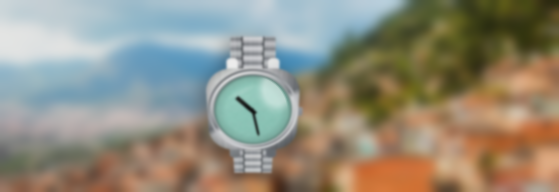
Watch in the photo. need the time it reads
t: 10:28
